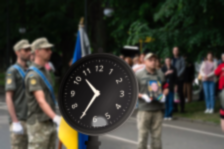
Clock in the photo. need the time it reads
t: 10:35
